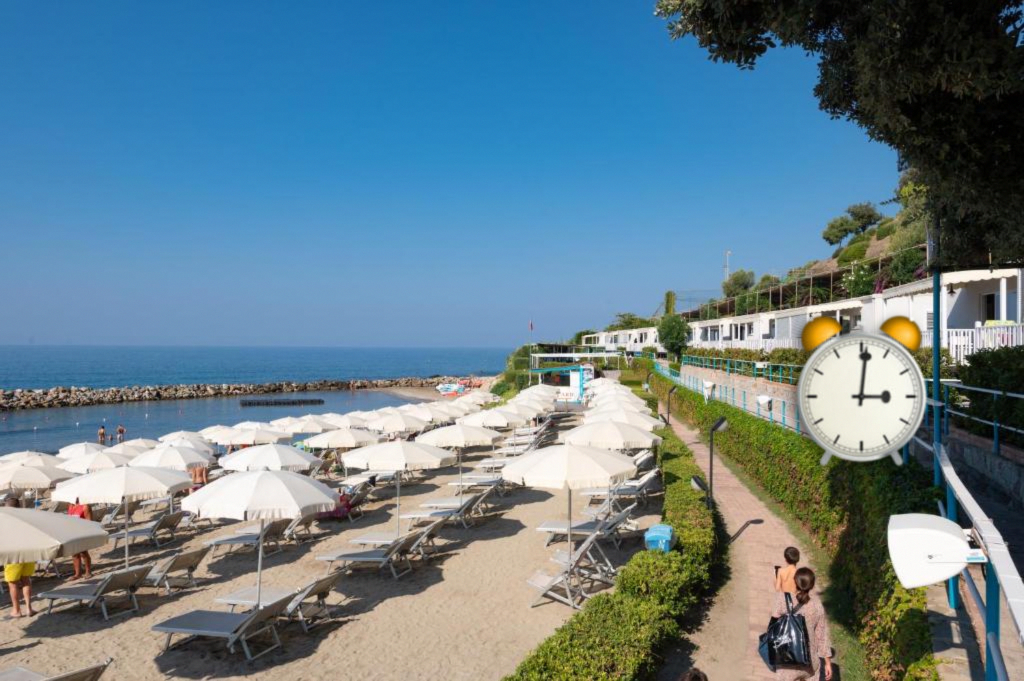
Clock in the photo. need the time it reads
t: 3:01
